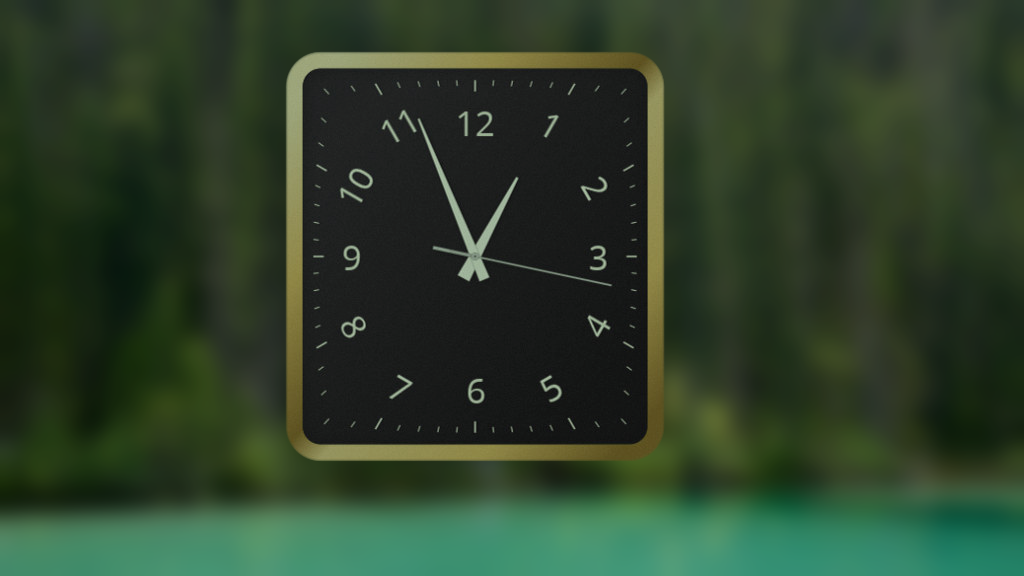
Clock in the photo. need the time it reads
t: 12:56:17
